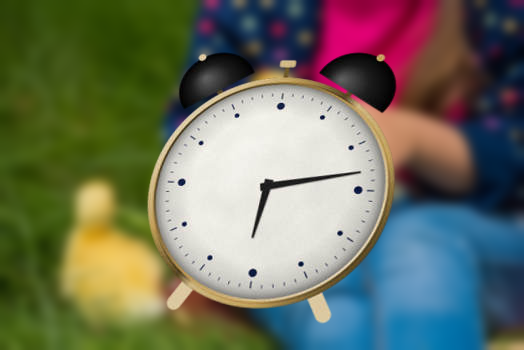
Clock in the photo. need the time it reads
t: 6:13
